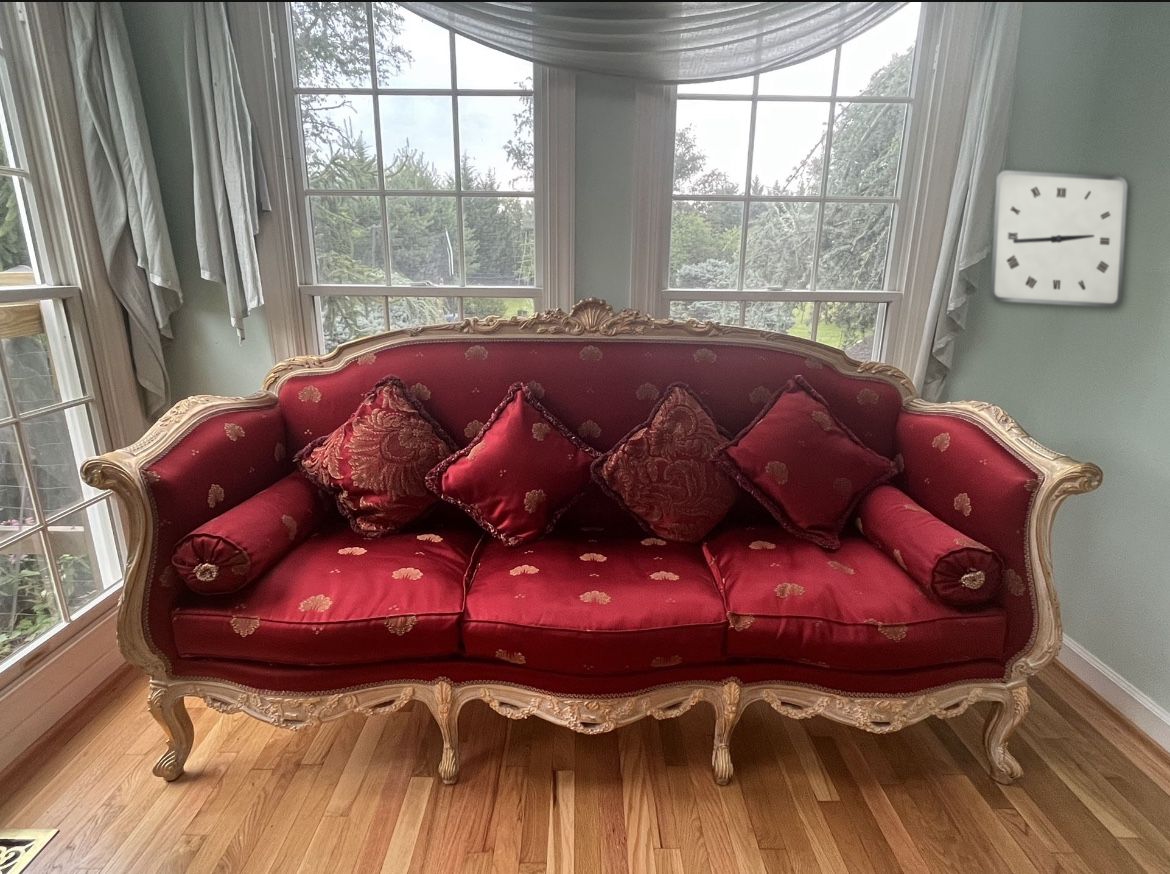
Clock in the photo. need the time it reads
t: 2:44
